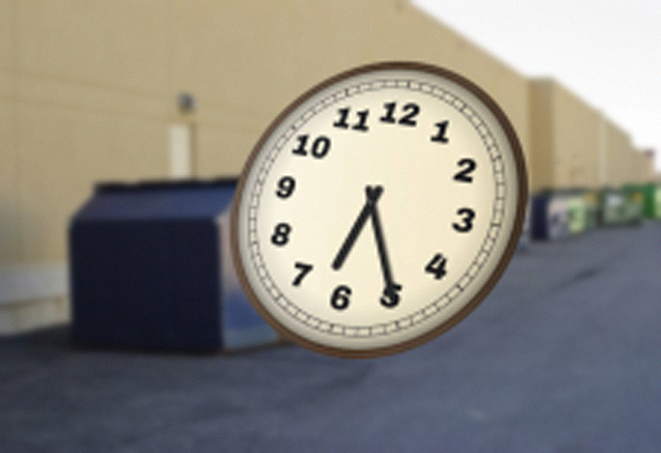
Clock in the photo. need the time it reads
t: 6:25
